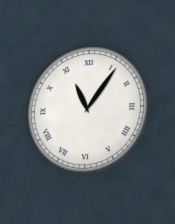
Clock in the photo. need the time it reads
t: 11:06
